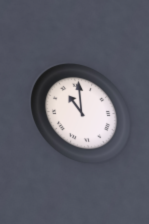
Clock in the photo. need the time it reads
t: 11:01
